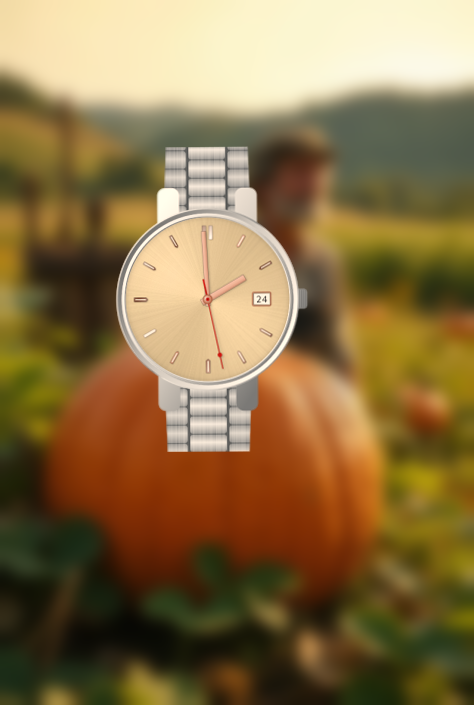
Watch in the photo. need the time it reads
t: 1:59:28
